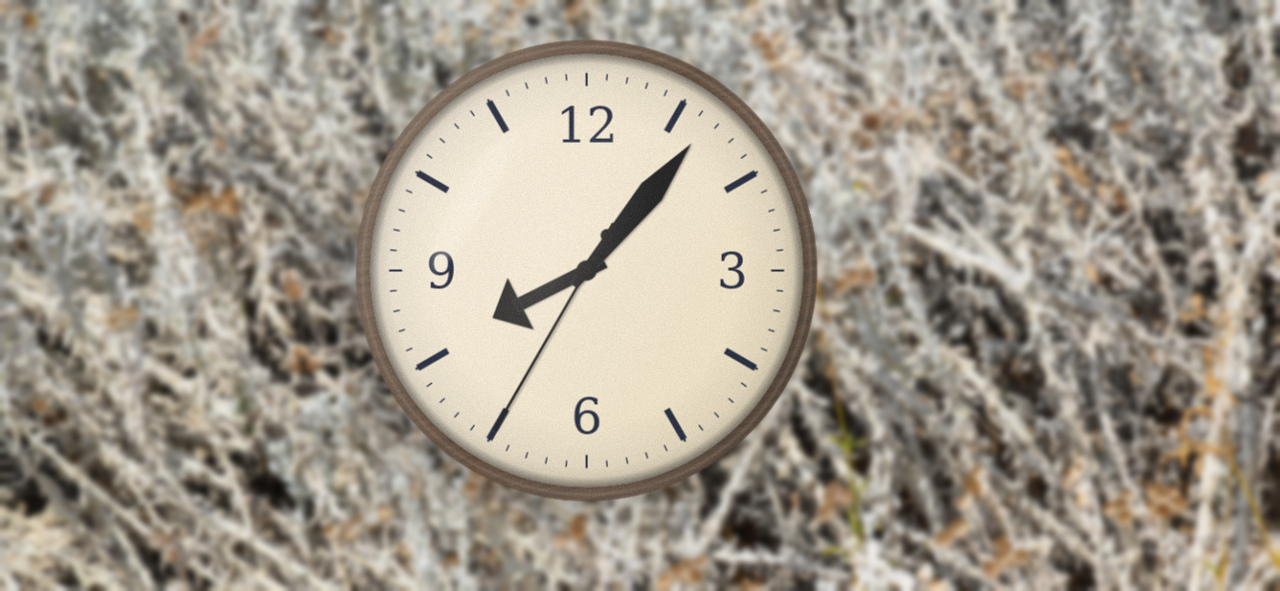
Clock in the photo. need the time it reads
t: 8:06:35
